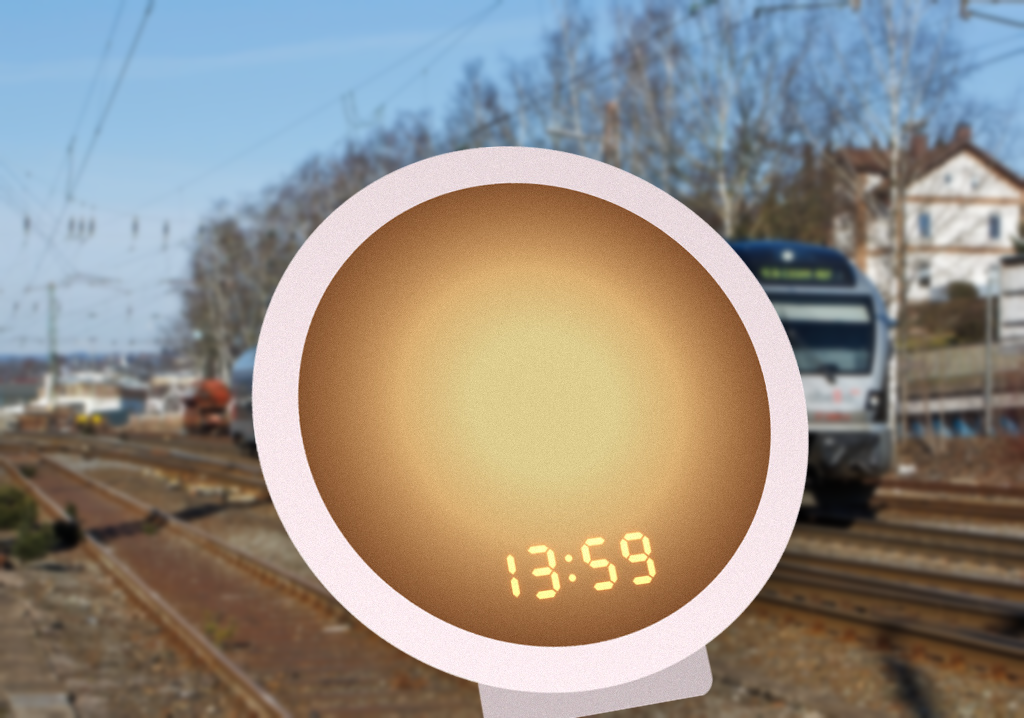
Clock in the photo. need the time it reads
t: 13:59
